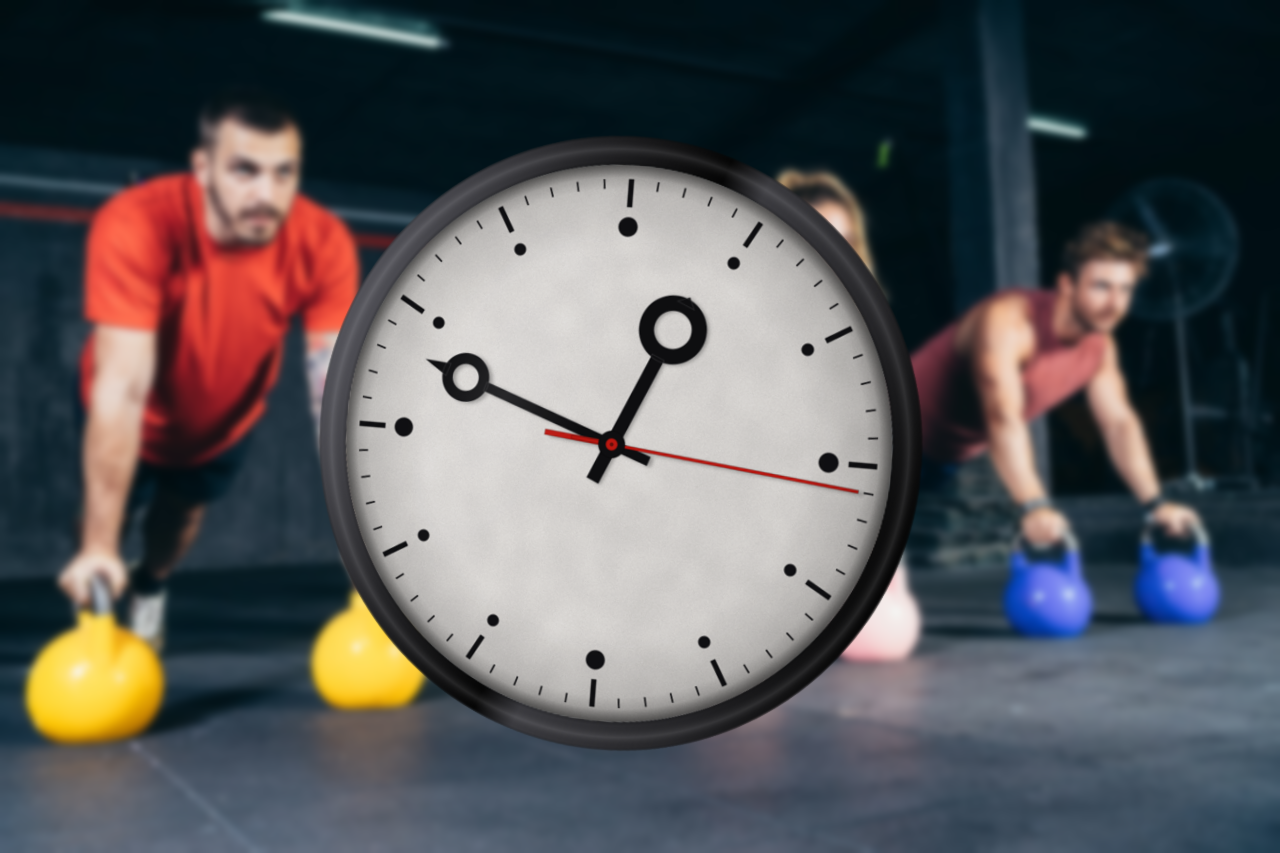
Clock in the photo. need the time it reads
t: 12:48:16
